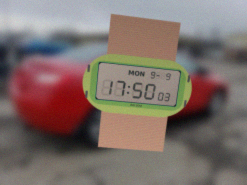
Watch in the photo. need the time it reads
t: 17:50
